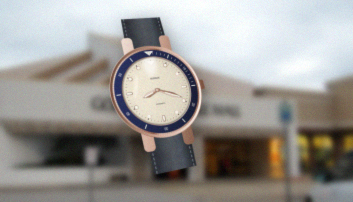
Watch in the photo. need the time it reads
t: 8:19
